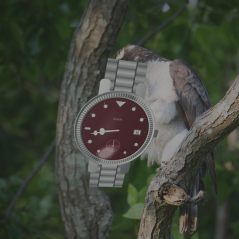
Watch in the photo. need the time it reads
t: 8:43
